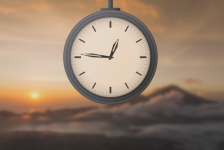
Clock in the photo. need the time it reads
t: 12:46
